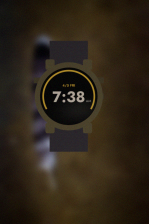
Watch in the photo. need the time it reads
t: 7:38
